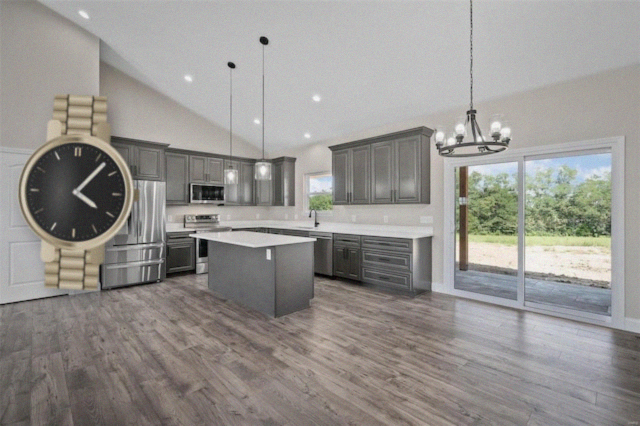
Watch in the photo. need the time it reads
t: 4:07
